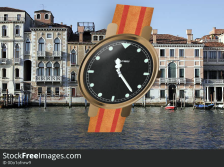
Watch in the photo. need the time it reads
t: 11:23
